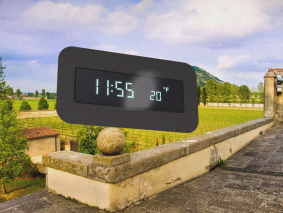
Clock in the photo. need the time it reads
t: 11:55
